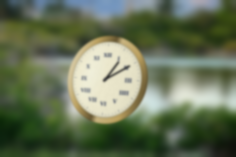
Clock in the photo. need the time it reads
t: 1:10
